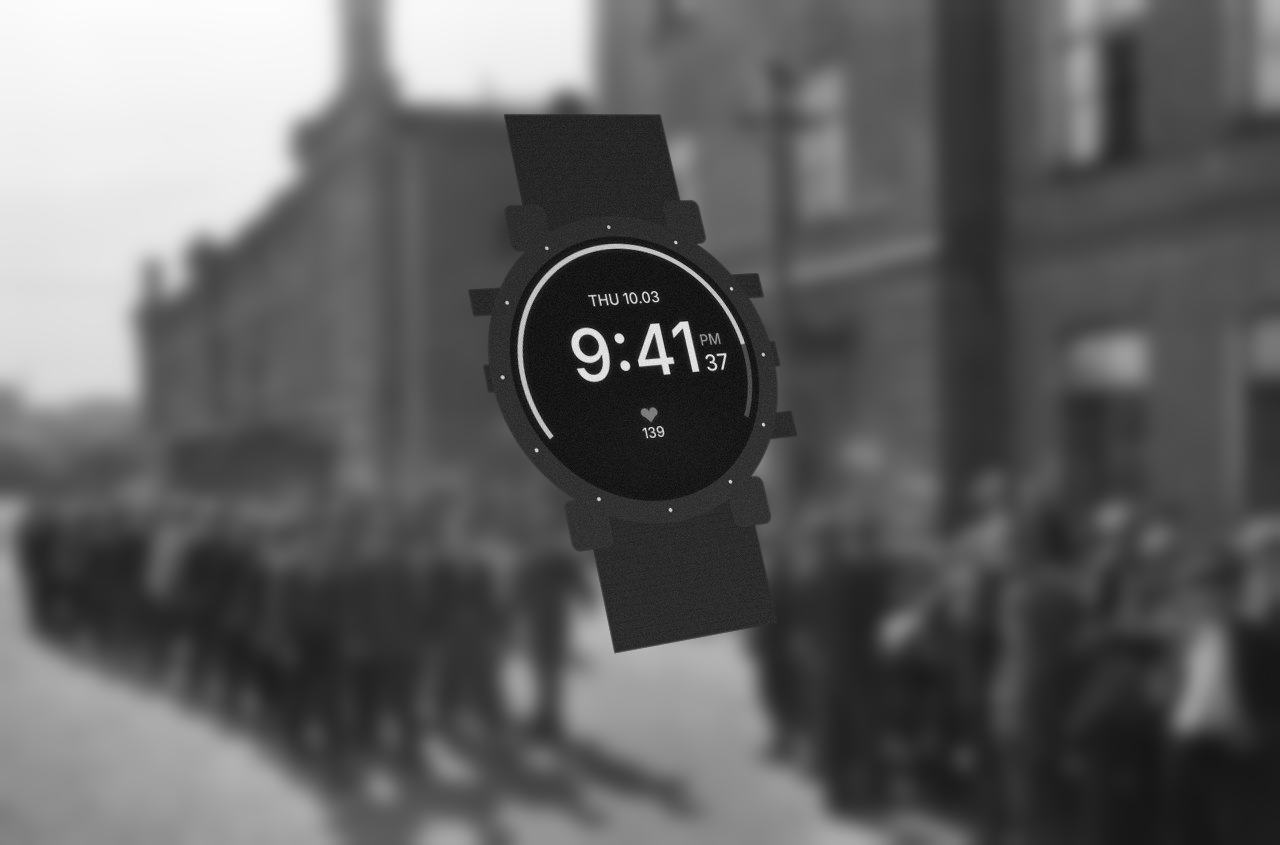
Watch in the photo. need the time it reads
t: 9:41:37
